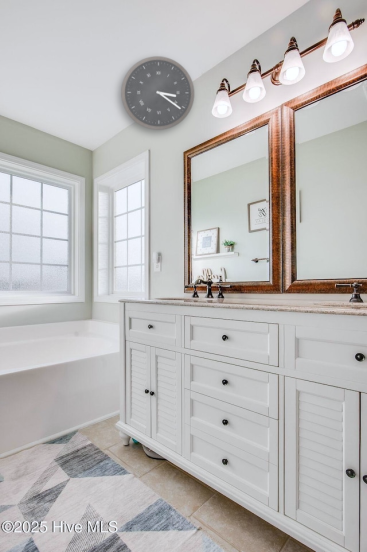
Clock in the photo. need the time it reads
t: 3:21
